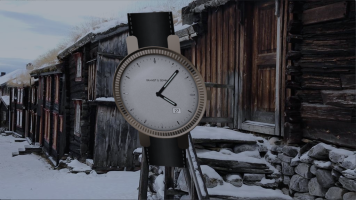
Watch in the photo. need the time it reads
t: 4:07
